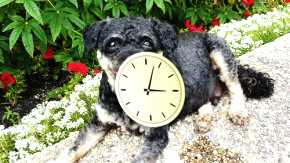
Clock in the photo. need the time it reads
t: 3:03
